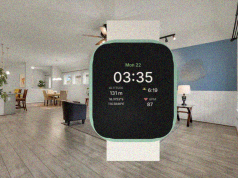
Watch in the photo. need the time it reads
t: 3:35
